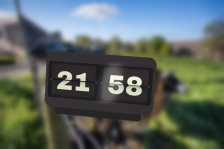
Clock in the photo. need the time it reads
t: 21:58
